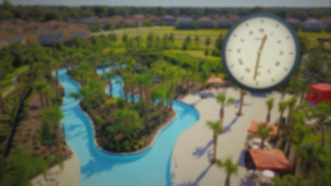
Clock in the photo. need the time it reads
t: 12:31
